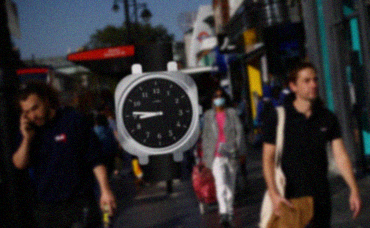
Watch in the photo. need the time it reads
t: 8:46
